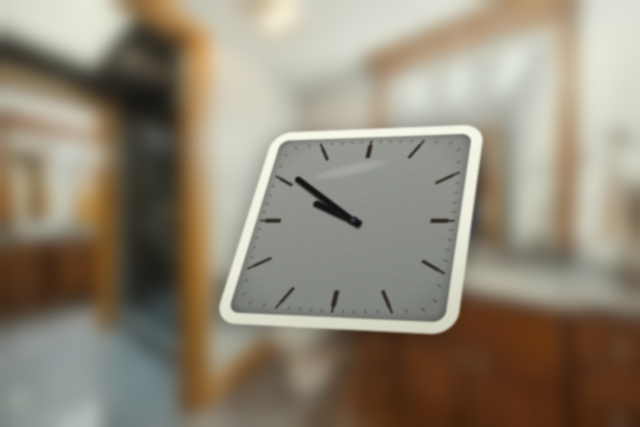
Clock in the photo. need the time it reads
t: 9:51
